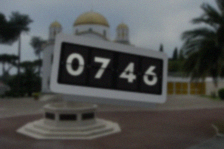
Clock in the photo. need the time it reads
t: 7:46
